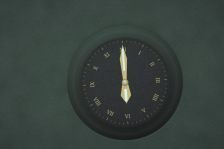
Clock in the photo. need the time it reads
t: 6:00
